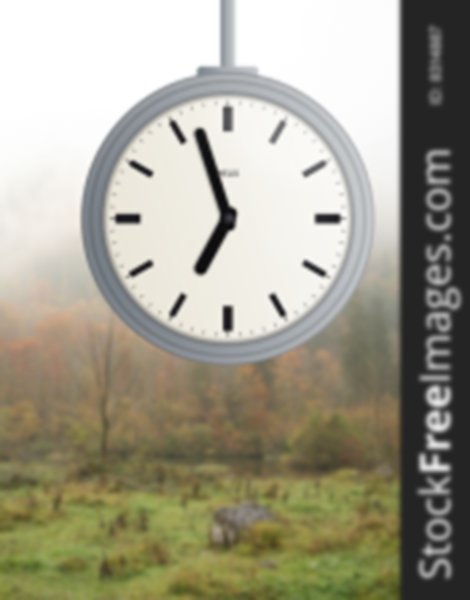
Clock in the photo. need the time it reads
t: 6:57
